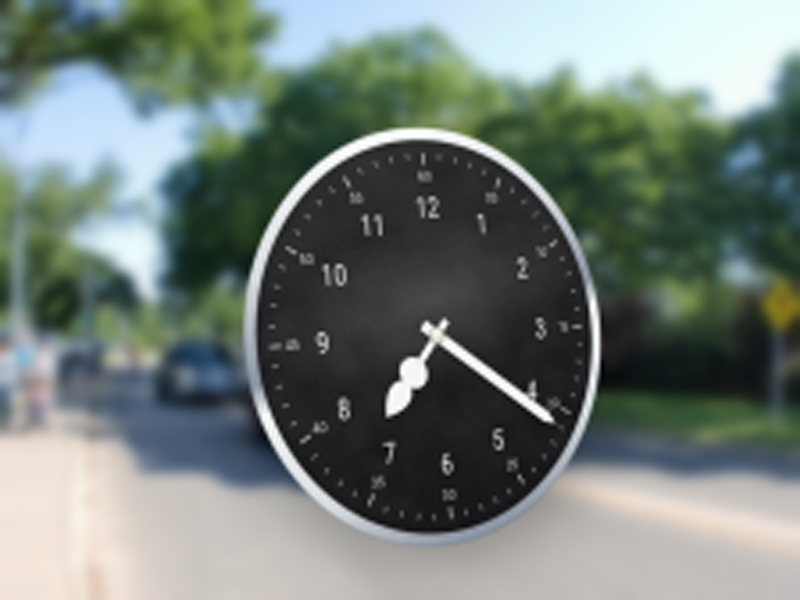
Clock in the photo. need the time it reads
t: 7:21
